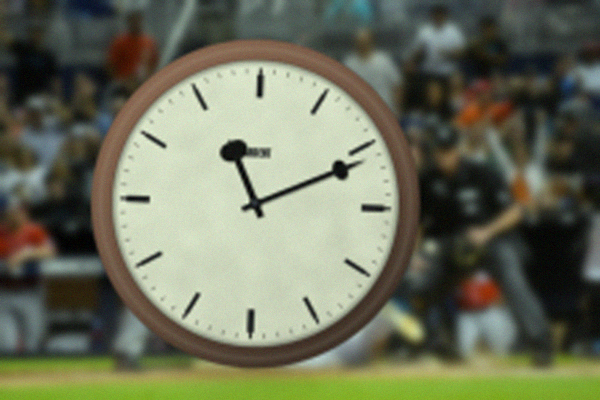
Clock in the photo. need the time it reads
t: 11:11
